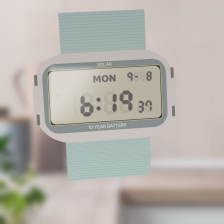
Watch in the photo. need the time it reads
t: 6:19:37
